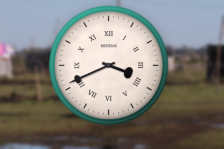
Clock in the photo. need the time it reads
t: 3:41
